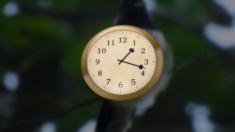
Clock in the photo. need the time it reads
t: 1:18
